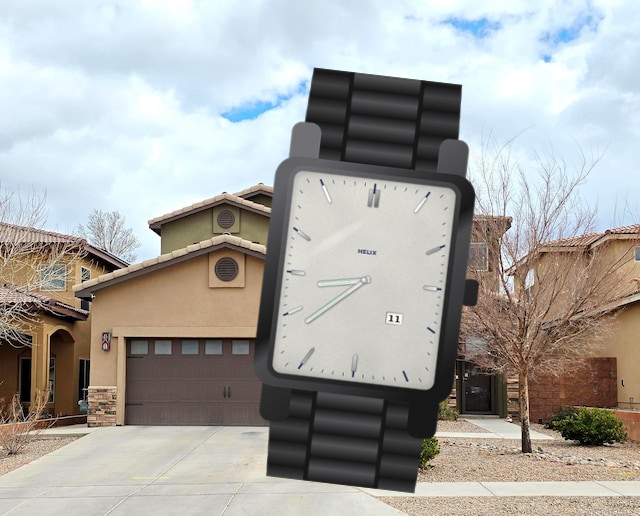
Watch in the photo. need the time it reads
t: 8:38
